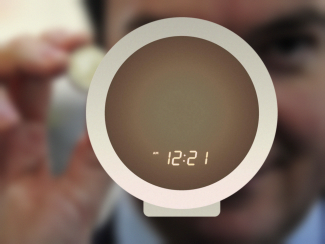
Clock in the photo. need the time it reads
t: 12:21
